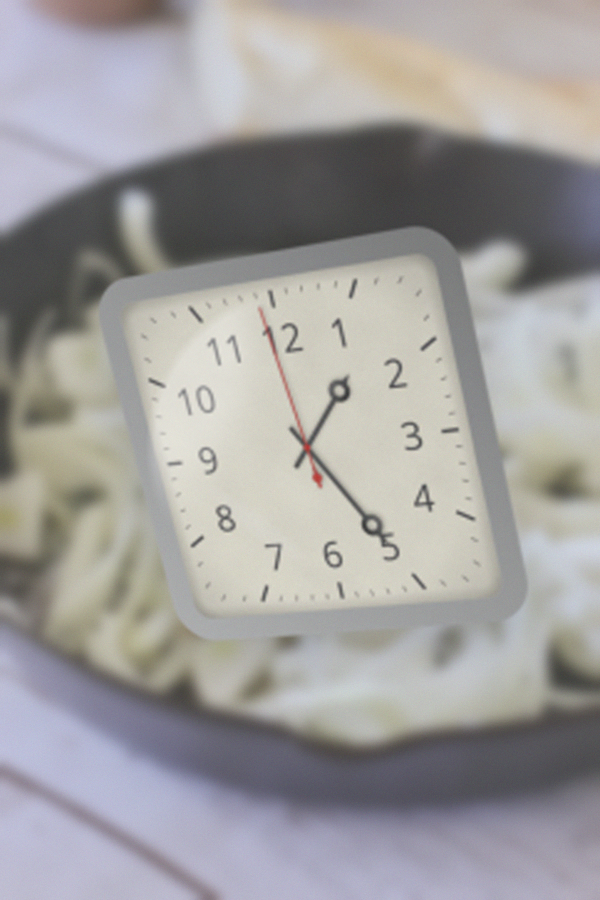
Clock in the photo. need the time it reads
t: 1:24:59
